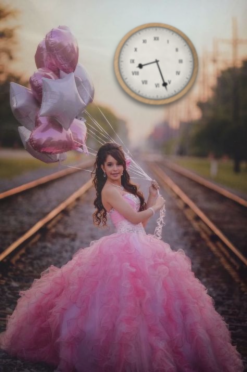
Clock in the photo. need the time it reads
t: 8:27
